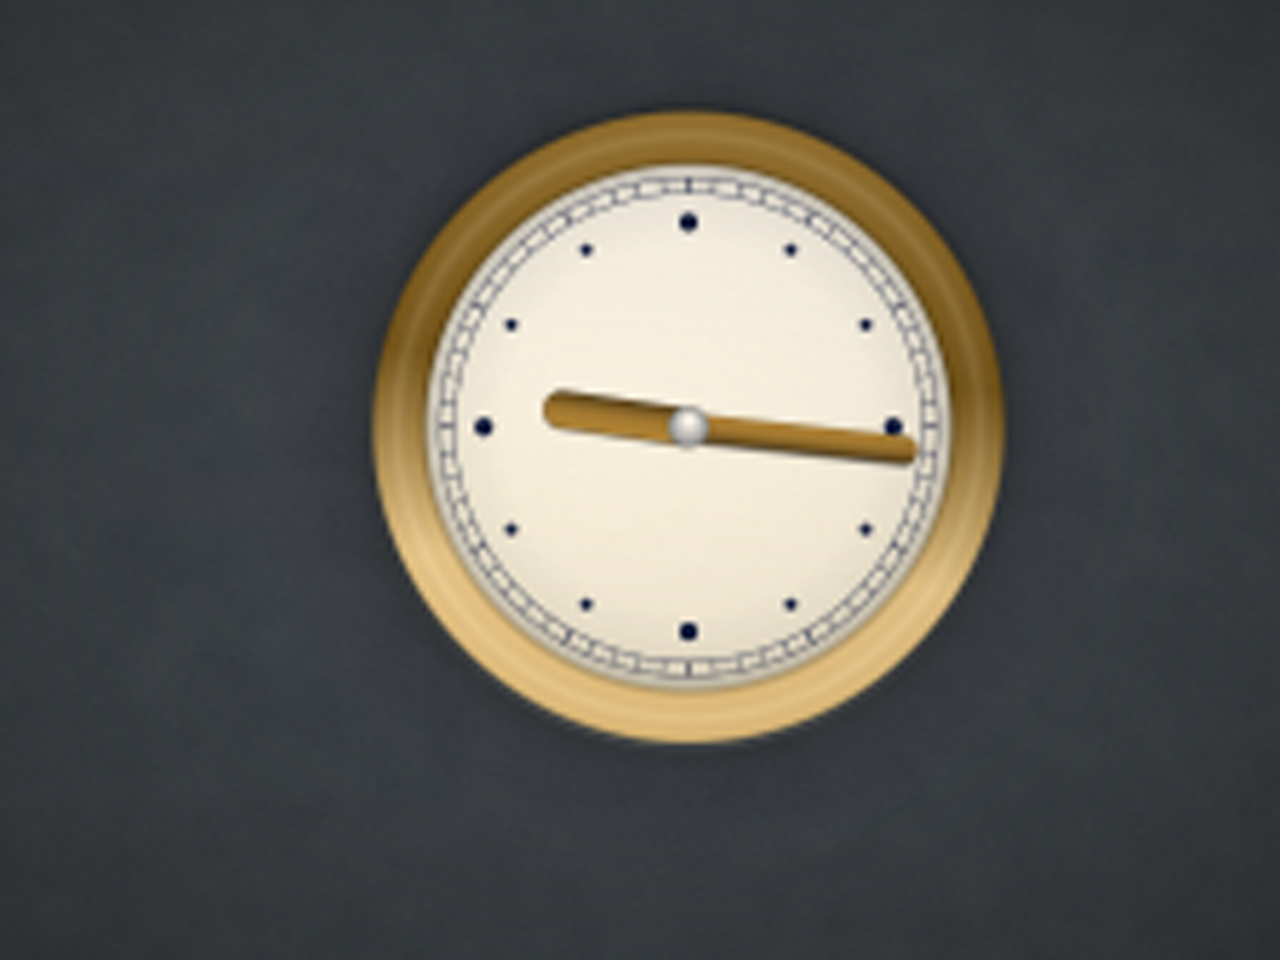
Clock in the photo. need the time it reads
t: 9:16
